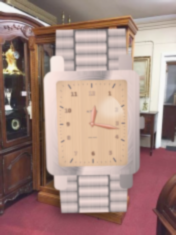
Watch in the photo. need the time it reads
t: 12:17
